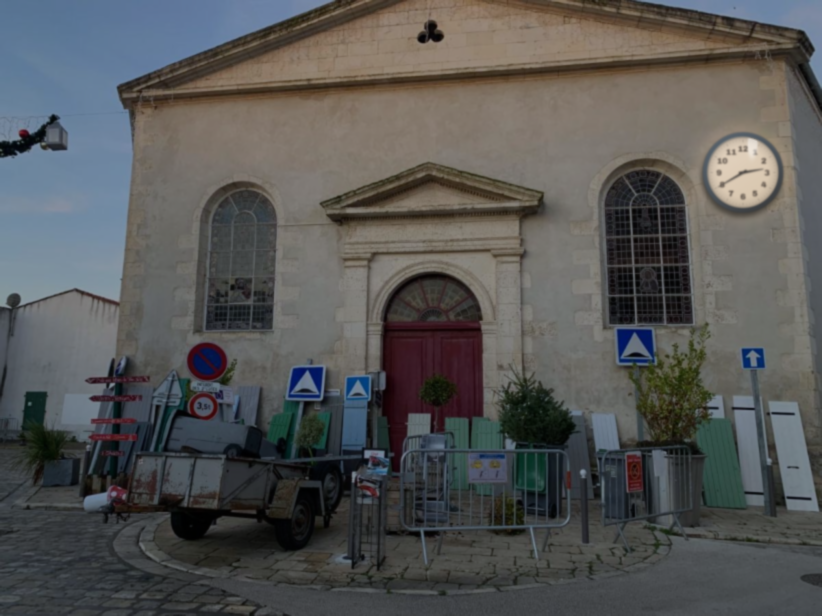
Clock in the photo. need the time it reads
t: 2:40
